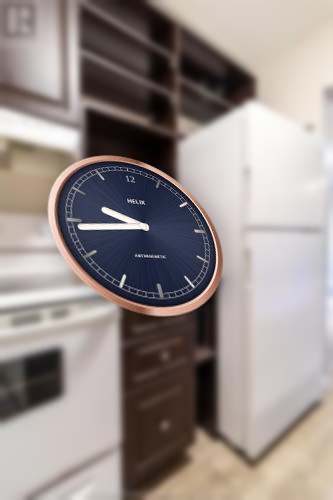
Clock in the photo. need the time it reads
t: 9:44
